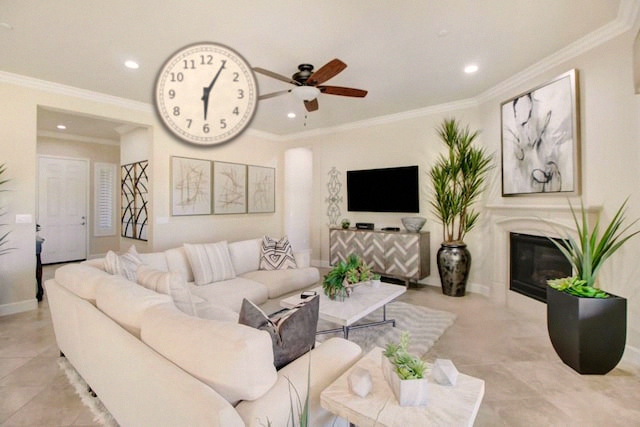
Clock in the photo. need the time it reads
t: 6:05
